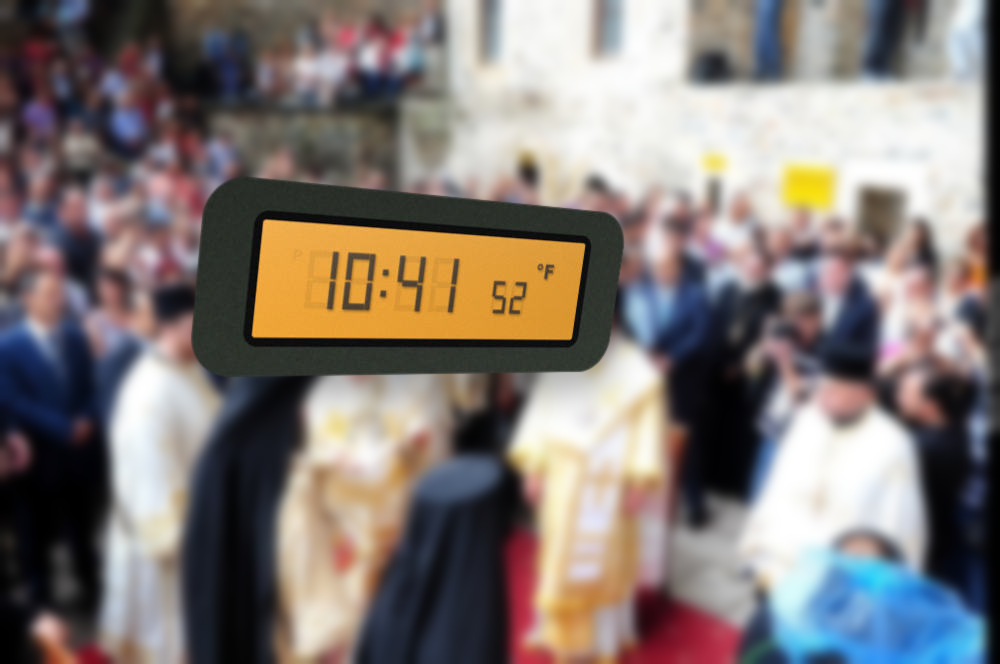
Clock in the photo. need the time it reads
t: 10:41
